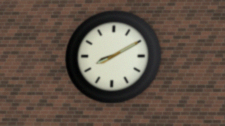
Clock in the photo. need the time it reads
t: 8:10
